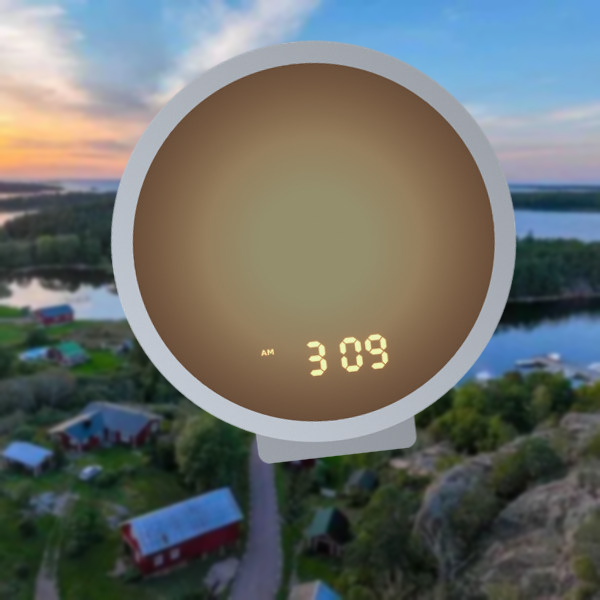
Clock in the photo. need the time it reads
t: 3:09
